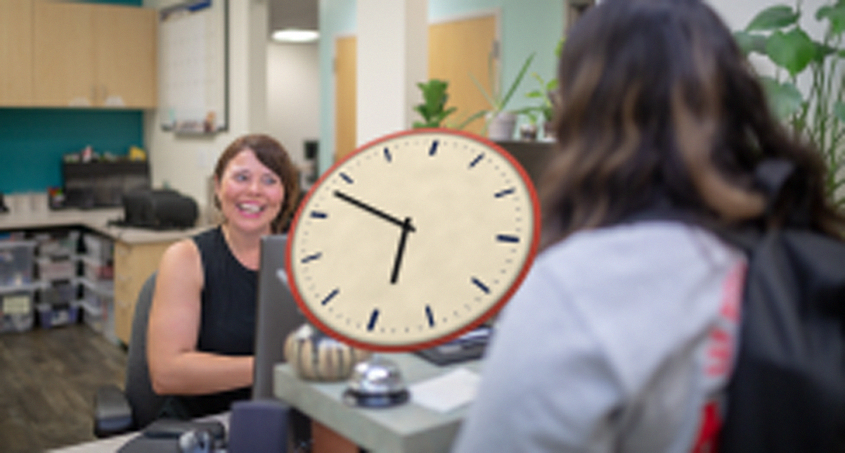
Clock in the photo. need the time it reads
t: 5:48
